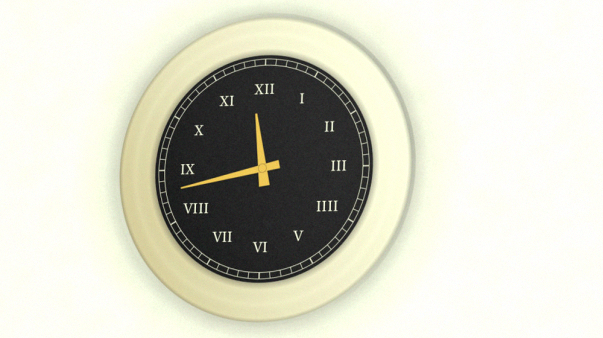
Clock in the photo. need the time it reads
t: 11:43
